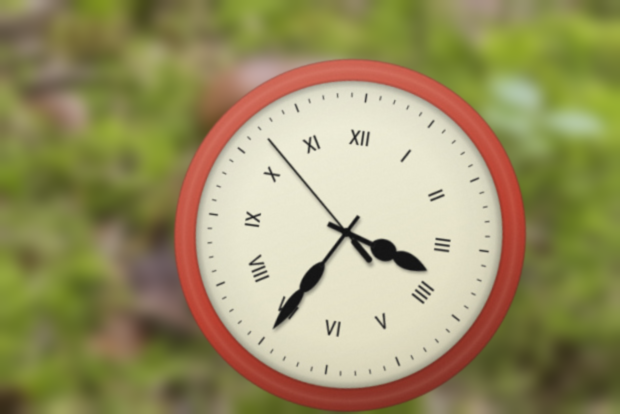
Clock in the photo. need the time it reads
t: 3:34:52
